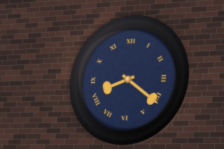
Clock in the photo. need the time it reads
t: 8:21
